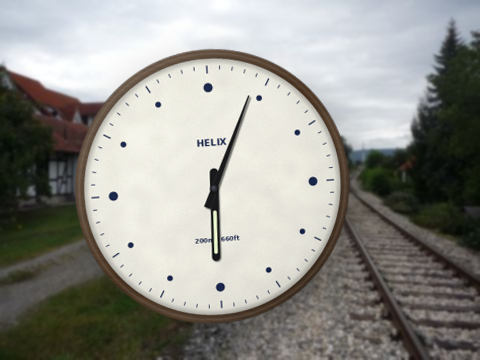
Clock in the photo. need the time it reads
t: 6:04
